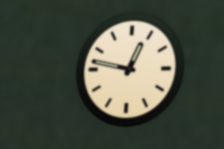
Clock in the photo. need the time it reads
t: 12:47
